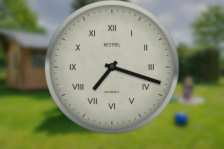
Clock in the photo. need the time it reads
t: 7:18
